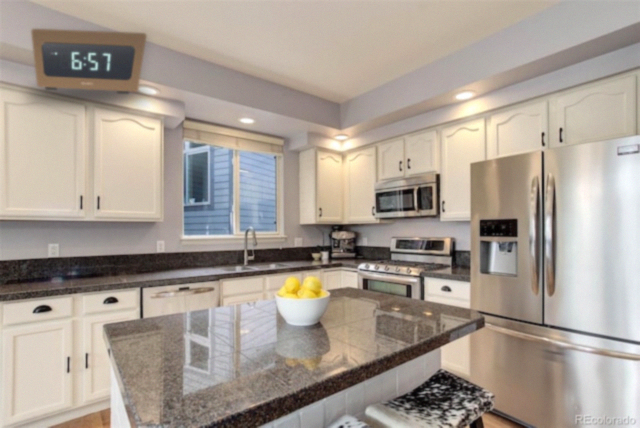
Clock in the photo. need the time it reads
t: 6:57
